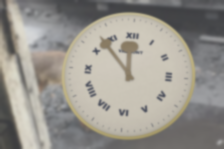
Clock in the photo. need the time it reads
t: 11:53
